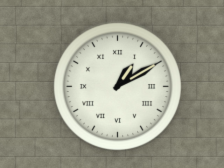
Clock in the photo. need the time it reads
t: 1:10
